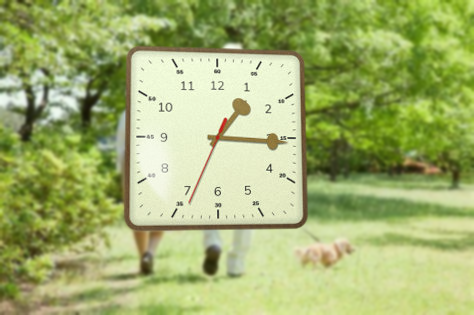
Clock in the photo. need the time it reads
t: 1:15:34
